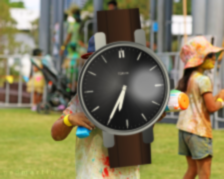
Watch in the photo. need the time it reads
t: 6:35
